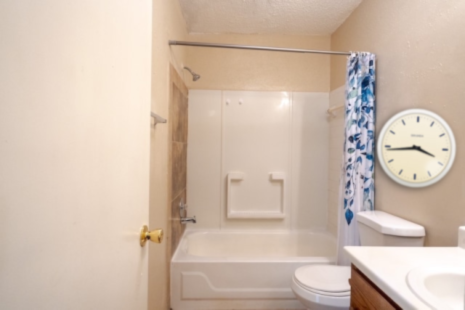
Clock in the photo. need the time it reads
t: 3:44
